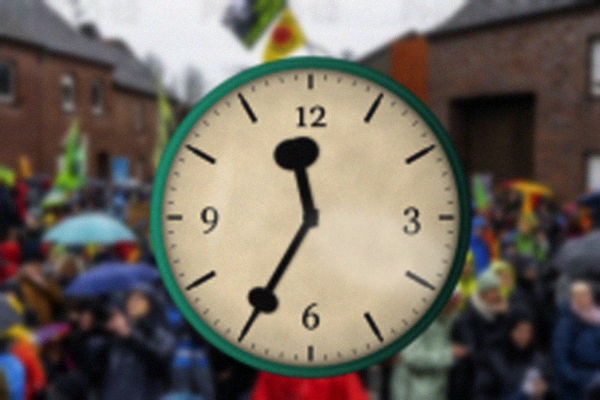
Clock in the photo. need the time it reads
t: 11:35
